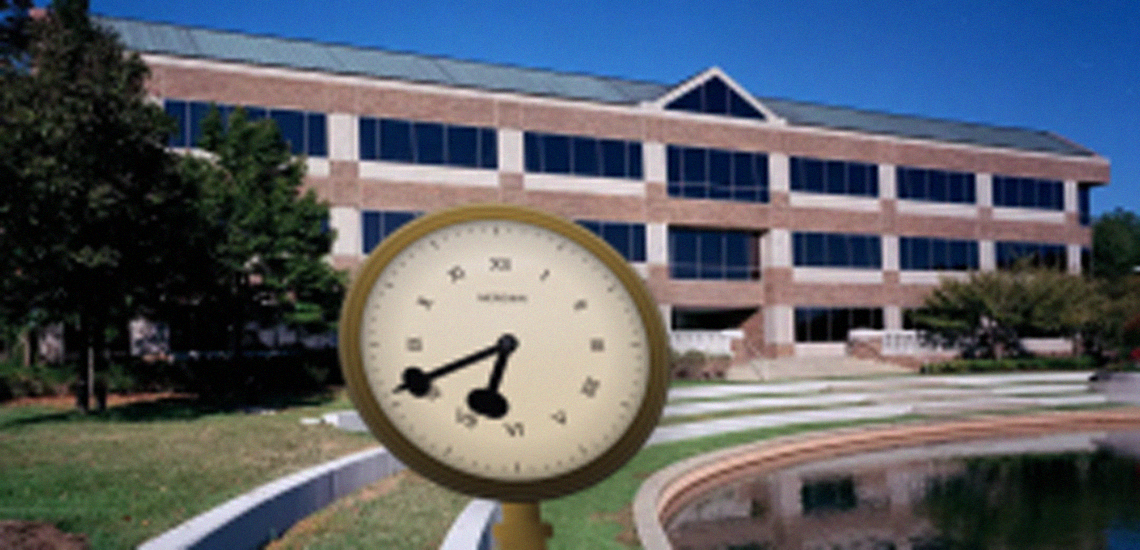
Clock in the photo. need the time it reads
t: 6:41
